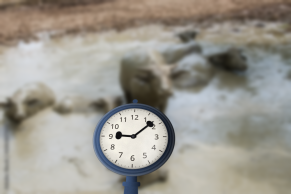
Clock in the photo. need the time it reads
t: 9:08
